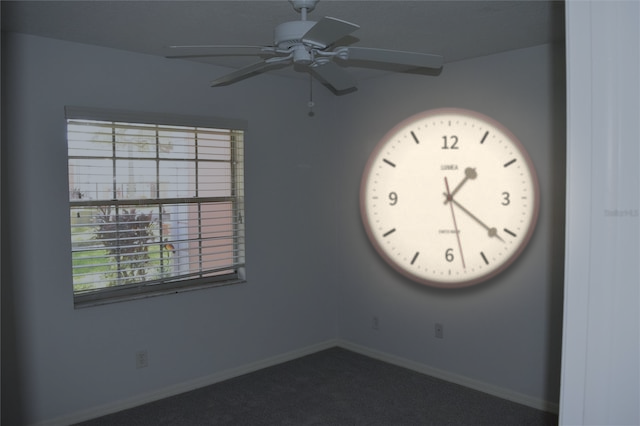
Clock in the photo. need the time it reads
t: 1:21:28
